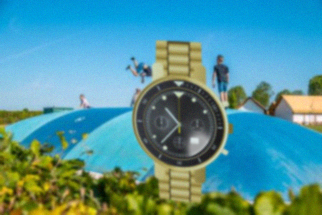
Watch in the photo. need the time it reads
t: 10:37
